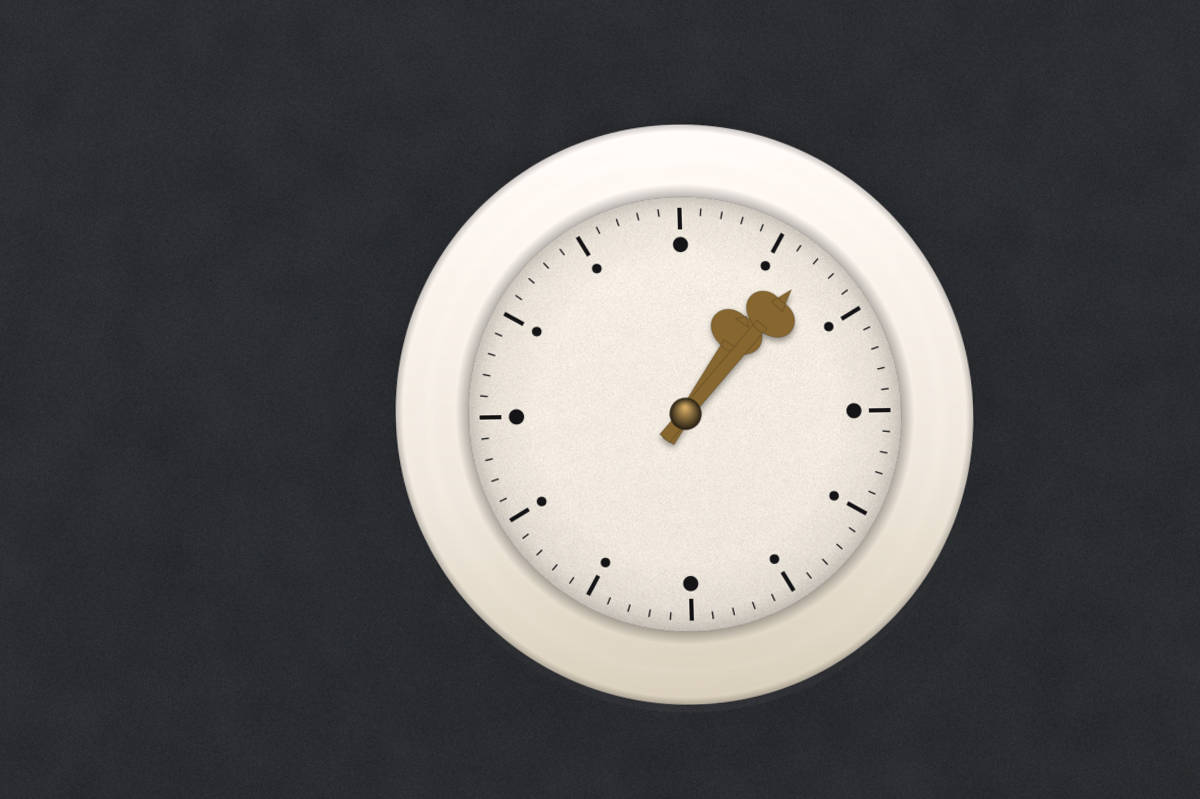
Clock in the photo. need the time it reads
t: 1:07
